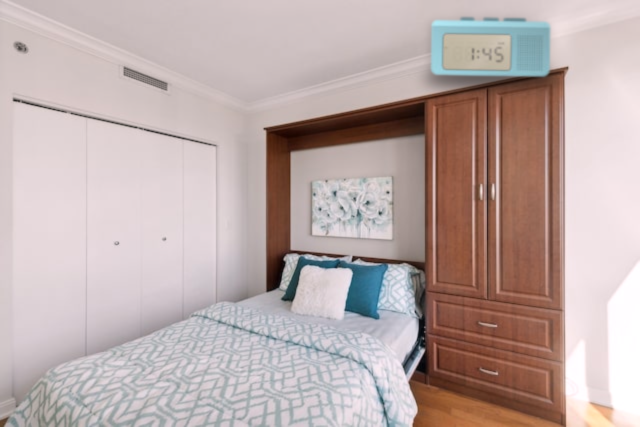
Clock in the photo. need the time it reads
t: 1:45
